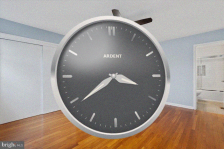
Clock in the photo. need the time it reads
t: 3:39
